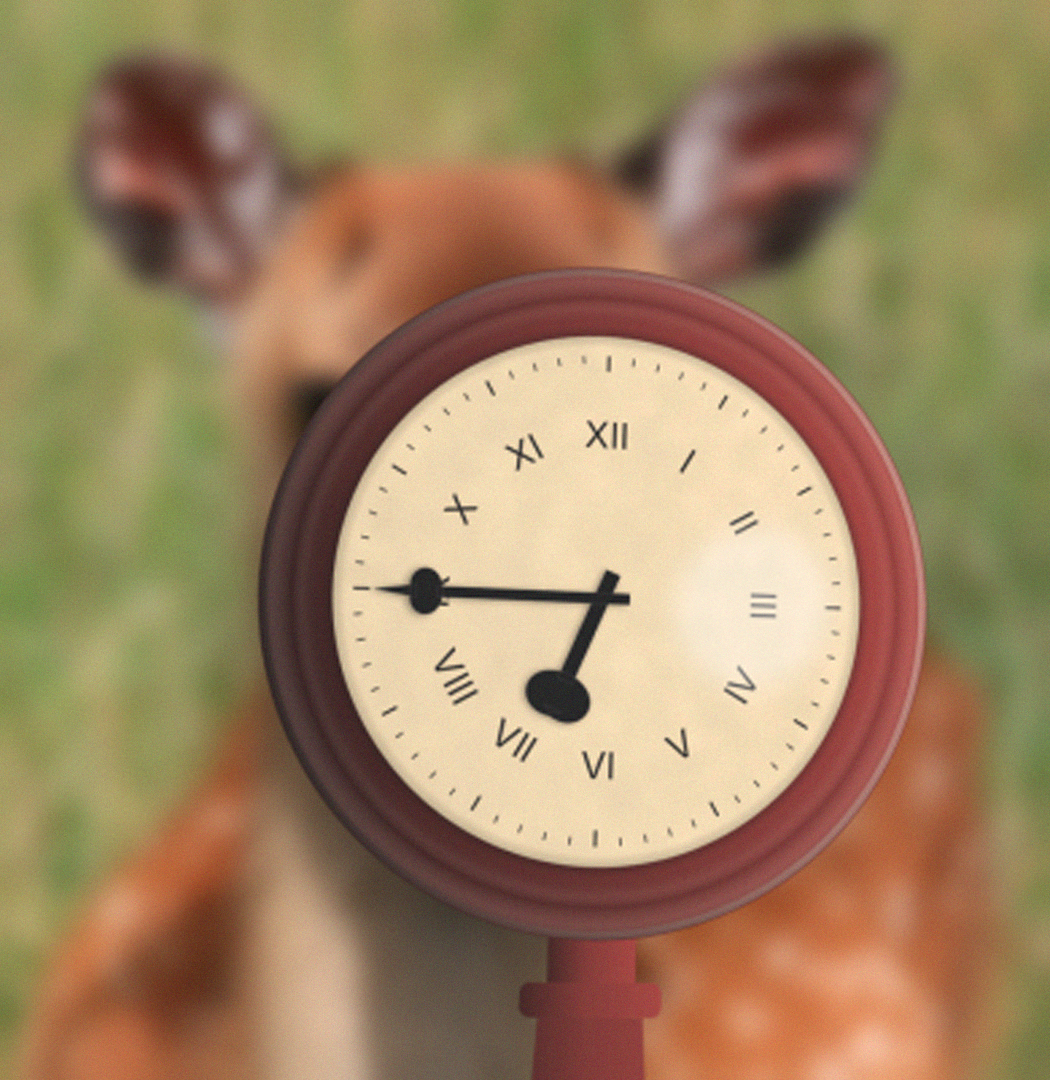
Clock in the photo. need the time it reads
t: 6:45
